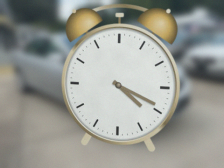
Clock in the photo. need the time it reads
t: 4:19
